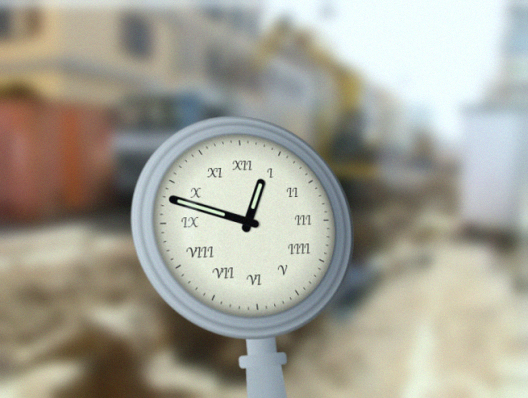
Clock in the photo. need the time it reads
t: 12:48
